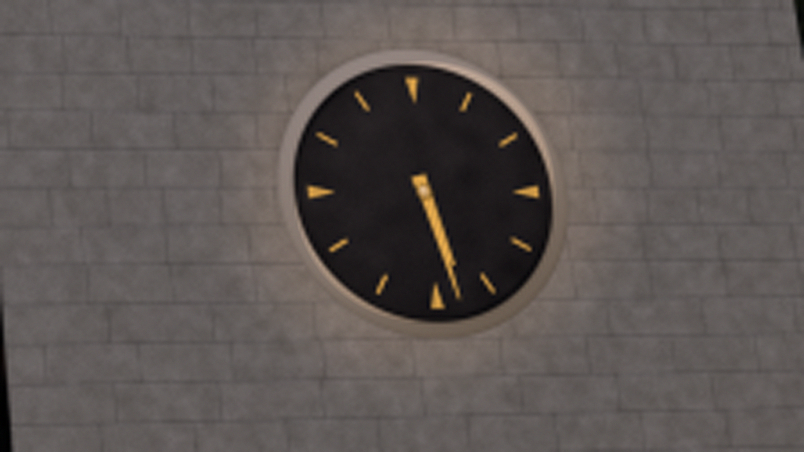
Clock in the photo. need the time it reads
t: 5:28
